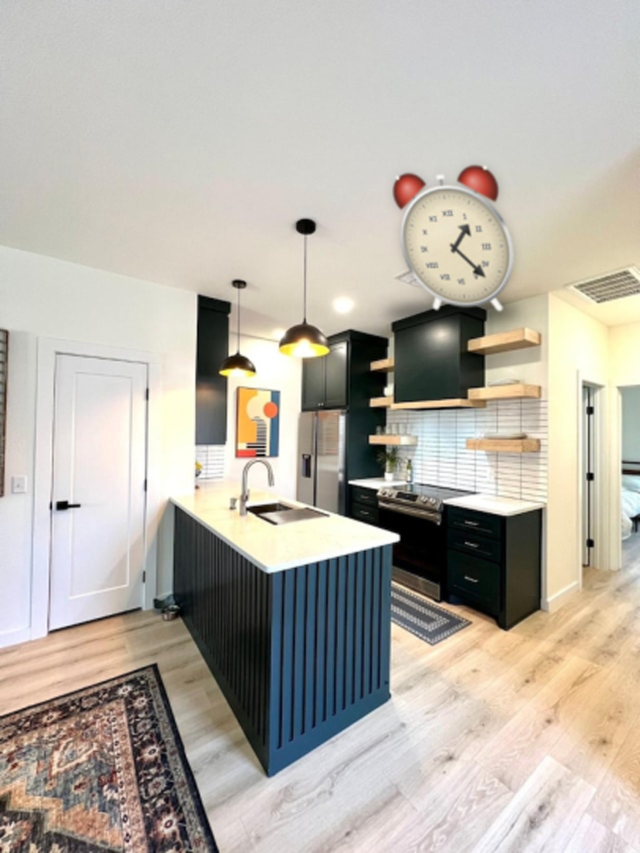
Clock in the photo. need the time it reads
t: 1:23
